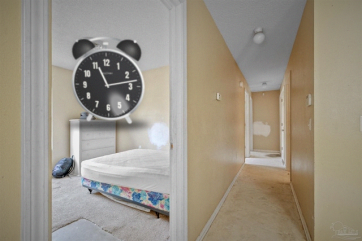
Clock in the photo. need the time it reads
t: 11:13
